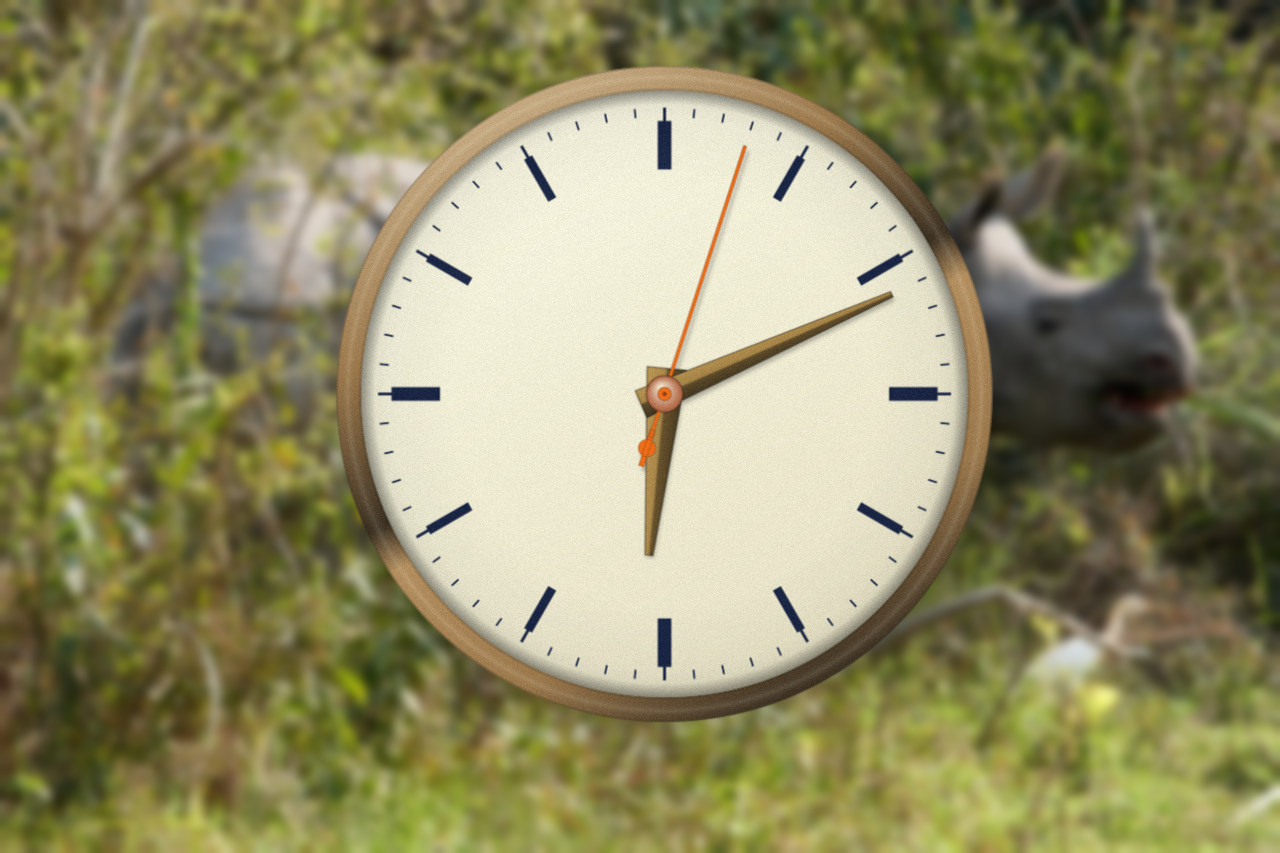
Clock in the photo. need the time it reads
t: 6:11:03
